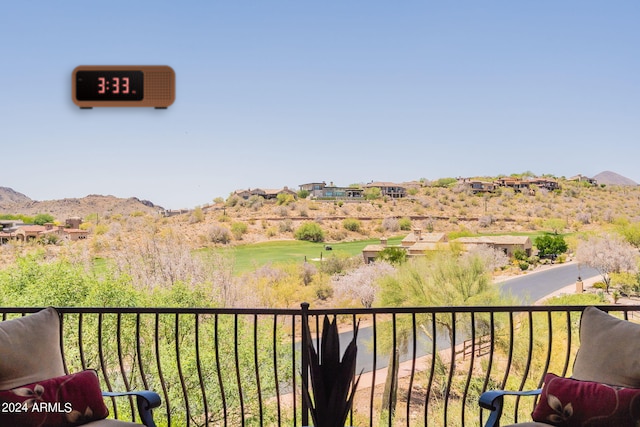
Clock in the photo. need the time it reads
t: 3:33
